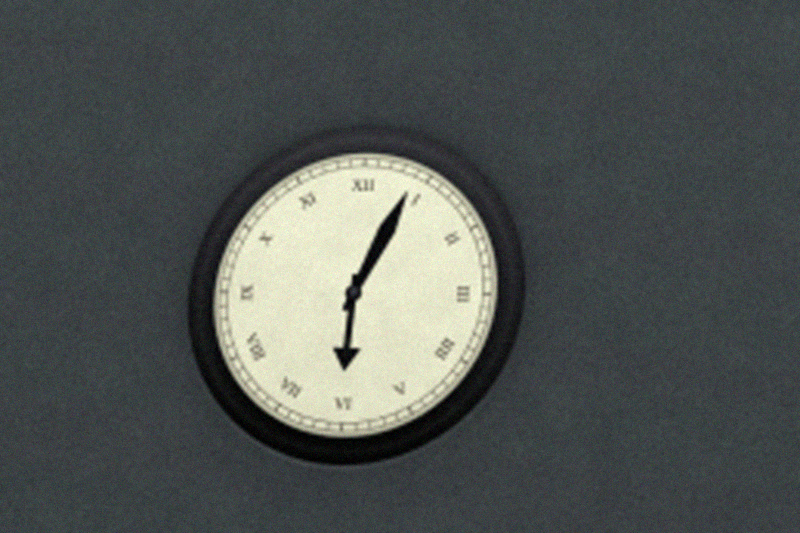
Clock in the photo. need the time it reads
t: 6:04
